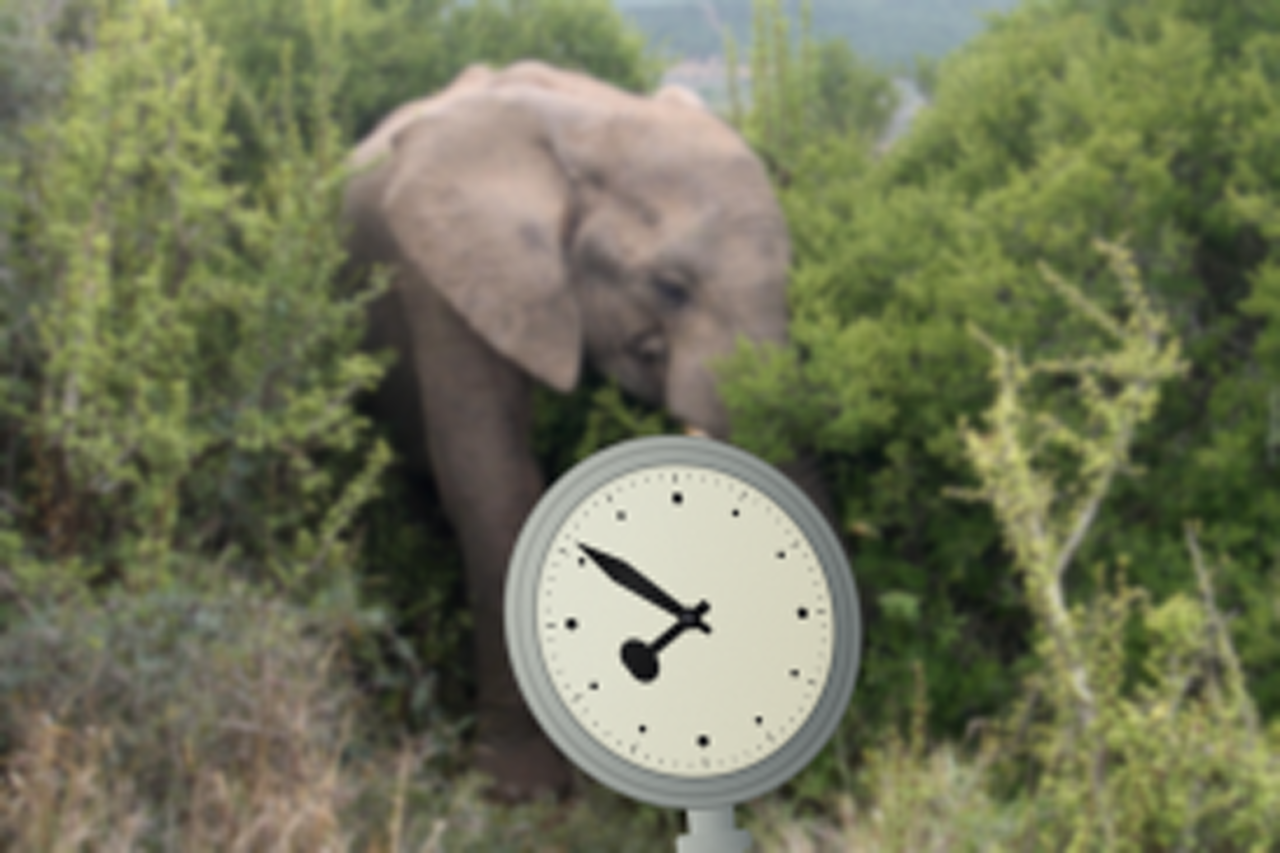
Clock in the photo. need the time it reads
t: 7:51
